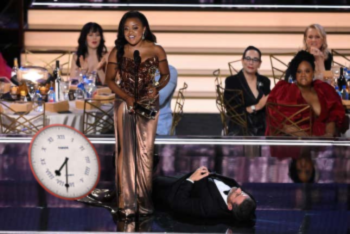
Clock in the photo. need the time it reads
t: 7:32
